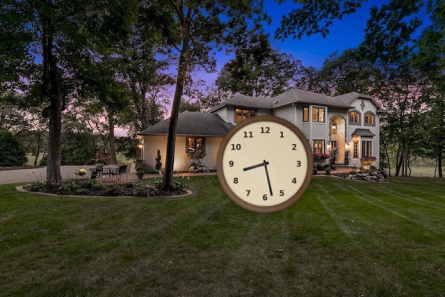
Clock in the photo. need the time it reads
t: 8:28
